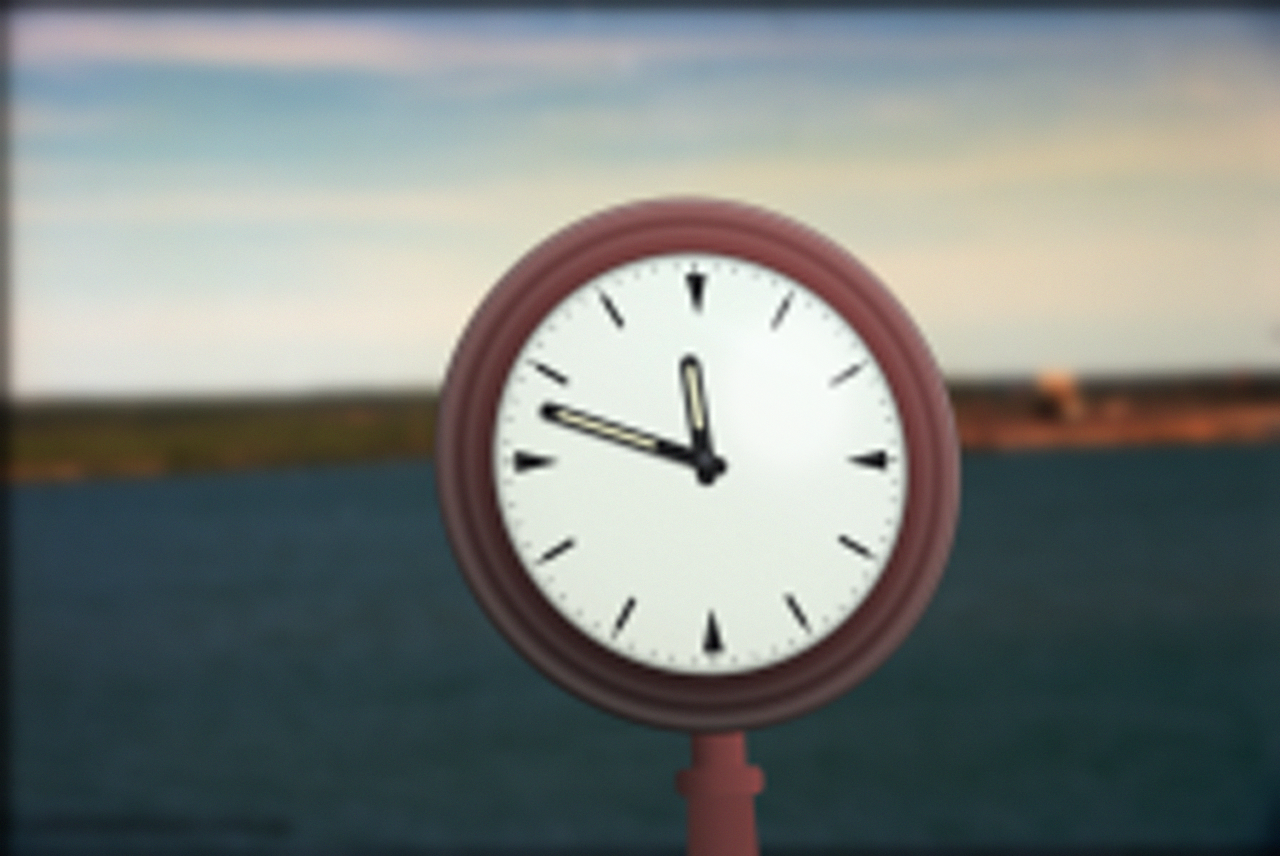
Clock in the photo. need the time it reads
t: 11:48
